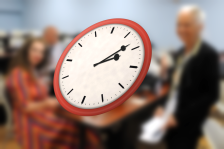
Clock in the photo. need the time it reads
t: 2:08
